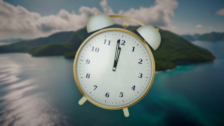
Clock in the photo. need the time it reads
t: 11:59
